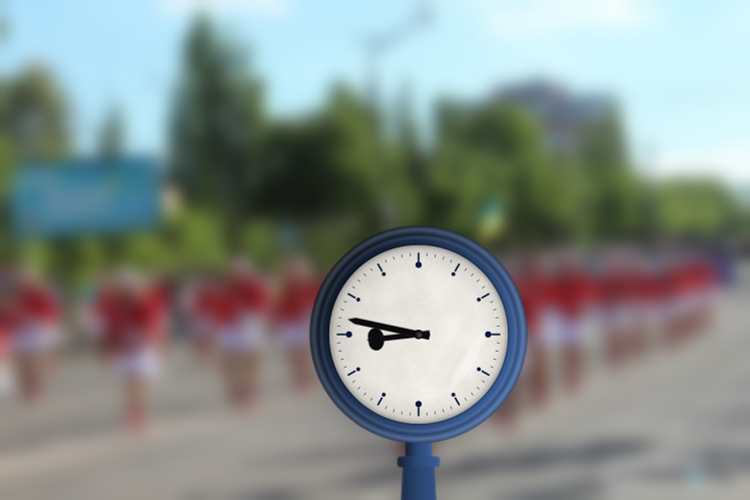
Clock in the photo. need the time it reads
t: 8:47
